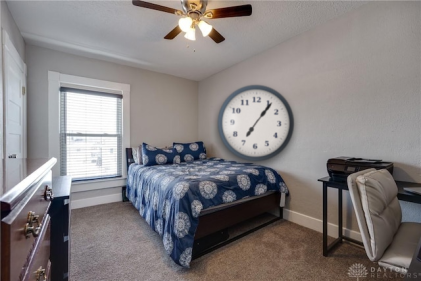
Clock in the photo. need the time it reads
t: 7:06
